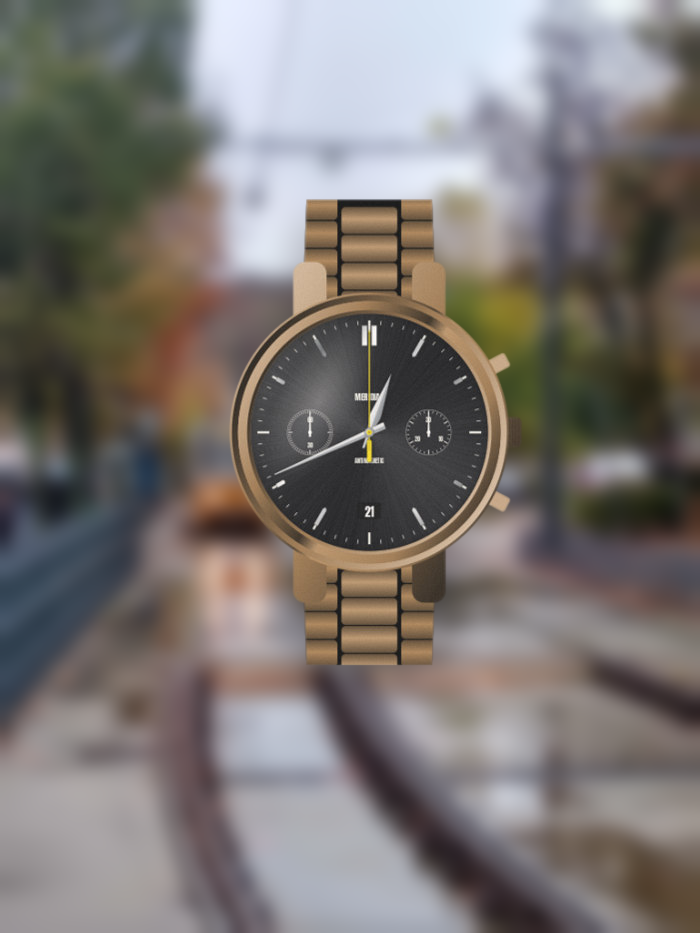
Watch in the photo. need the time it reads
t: 12:41
